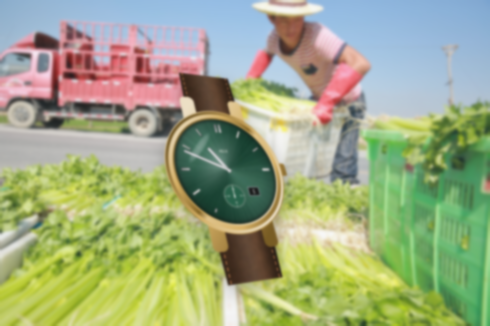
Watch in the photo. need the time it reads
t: 10:49
